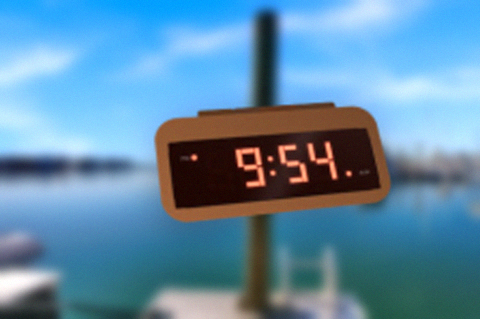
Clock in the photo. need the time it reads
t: 9:54
